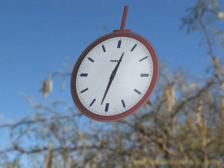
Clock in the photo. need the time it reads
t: 12:32
